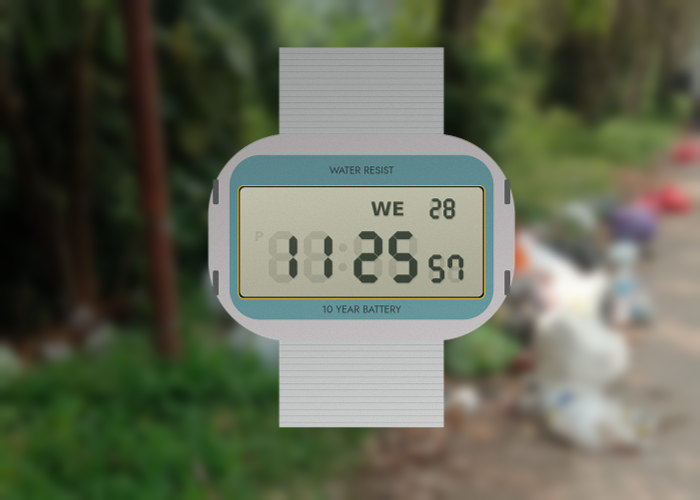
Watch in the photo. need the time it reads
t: 11:25:57
